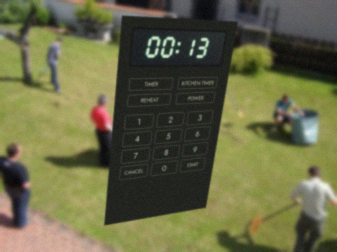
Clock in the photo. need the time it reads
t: 0:13
